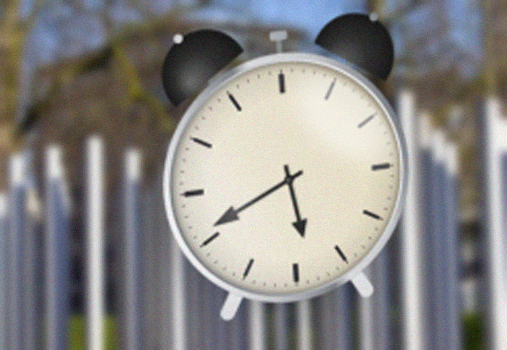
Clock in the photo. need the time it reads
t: 5:41
